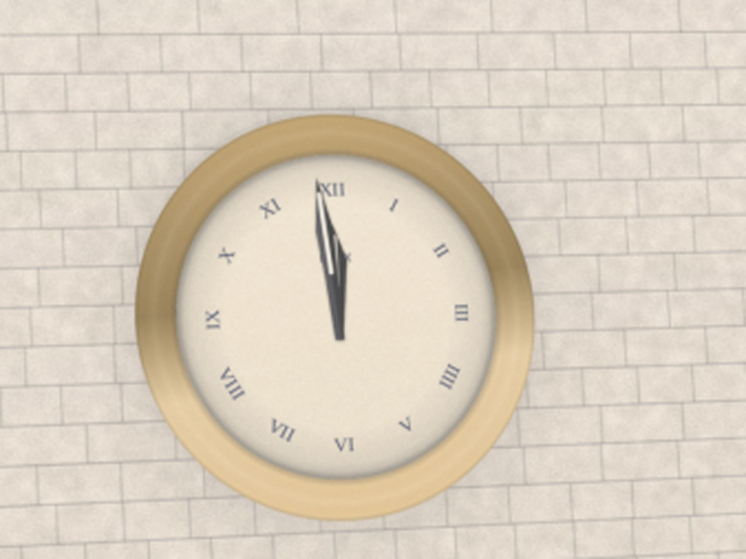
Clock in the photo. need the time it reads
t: 11:59
